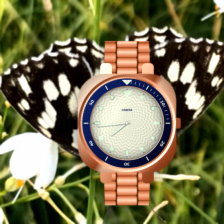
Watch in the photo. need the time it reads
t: 7:44
